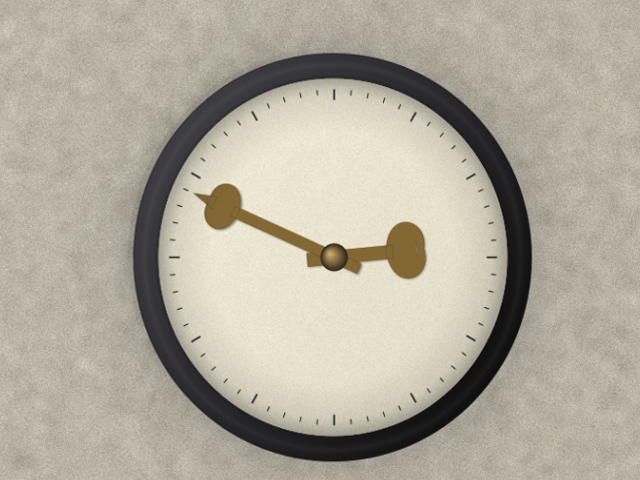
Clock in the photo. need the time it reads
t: 2:49
